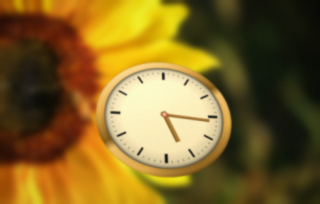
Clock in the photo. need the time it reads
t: 5:16
